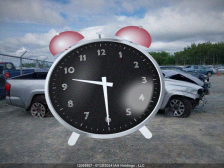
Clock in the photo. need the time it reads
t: 9:30
